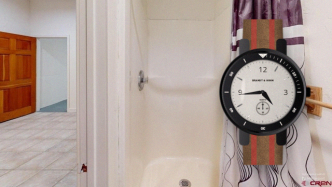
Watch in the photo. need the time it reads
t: 4:44
